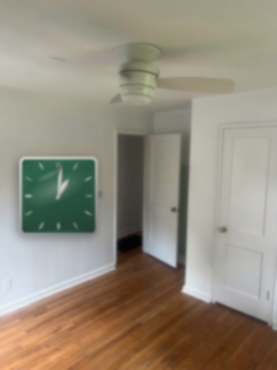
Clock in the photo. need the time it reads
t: 1:01
